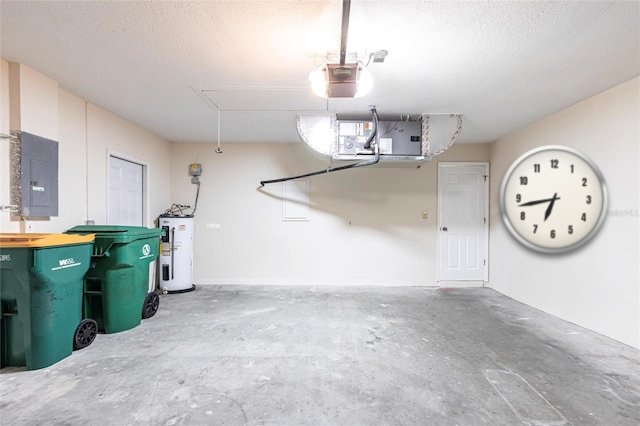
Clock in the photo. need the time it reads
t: 6:43
